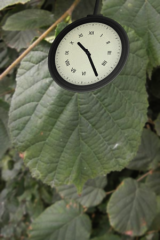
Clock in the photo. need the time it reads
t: 10:25
